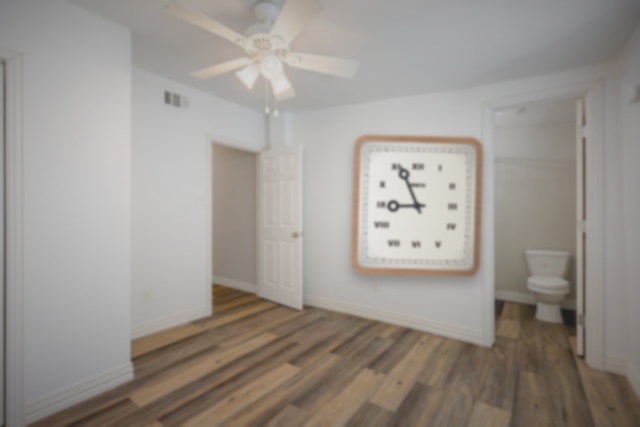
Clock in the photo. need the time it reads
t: 8:56
